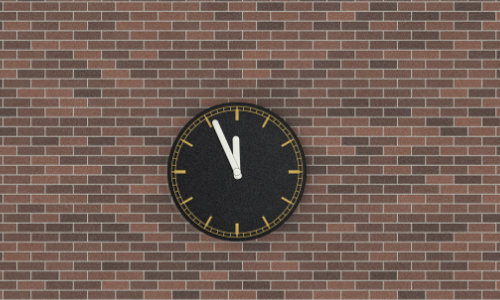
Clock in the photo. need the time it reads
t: 11:56
